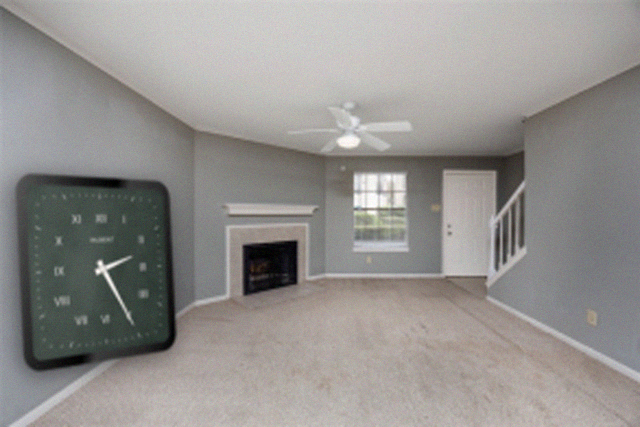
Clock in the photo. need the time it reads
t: 2:25
